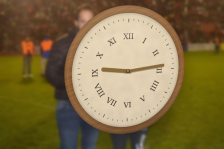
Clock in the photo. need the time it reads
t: 9:14
